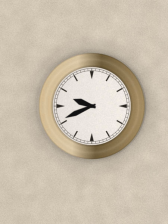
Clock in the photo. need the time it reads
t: 9:41
